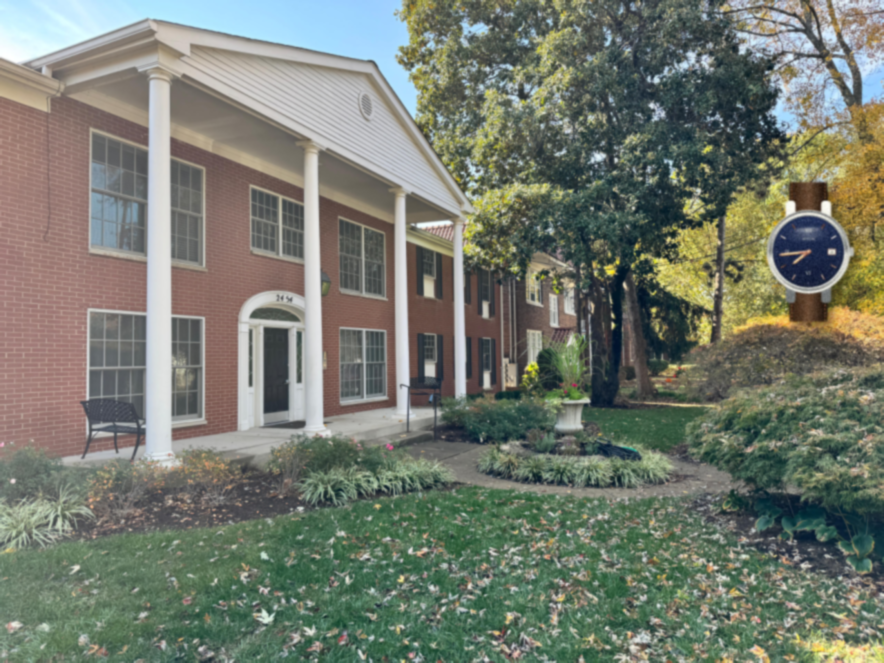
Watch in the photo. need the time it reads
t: 7:44
